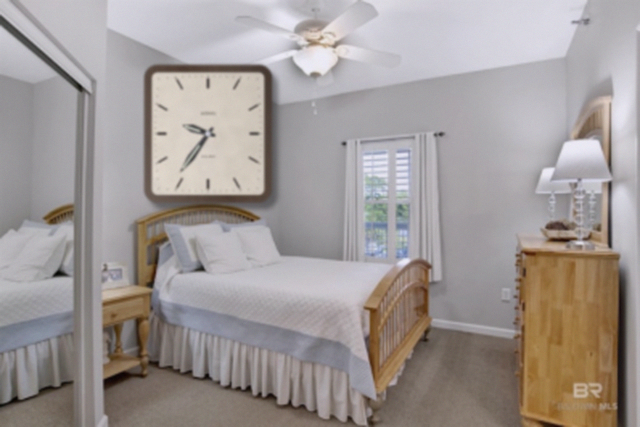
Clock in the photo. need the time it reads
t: 9:36
